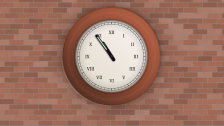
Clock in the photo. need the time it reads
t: 10:54
